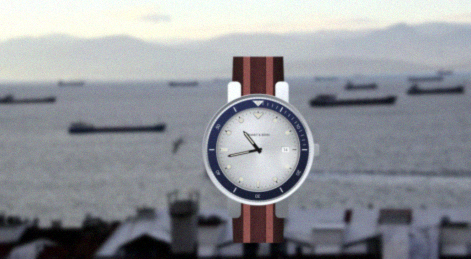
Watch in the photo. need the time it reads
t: 10:43
